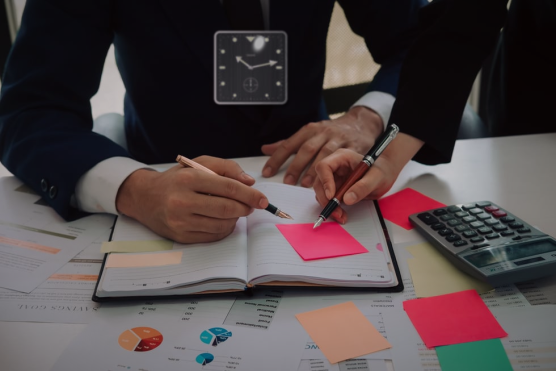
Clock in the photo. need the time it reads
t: 10:13
